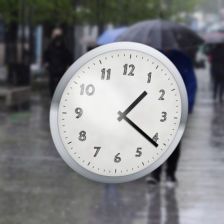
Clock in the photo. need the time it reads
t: 1:21
